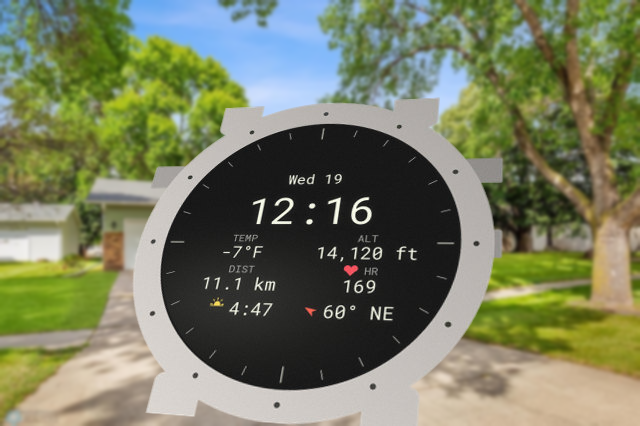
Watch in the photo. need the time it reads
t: 12:16
